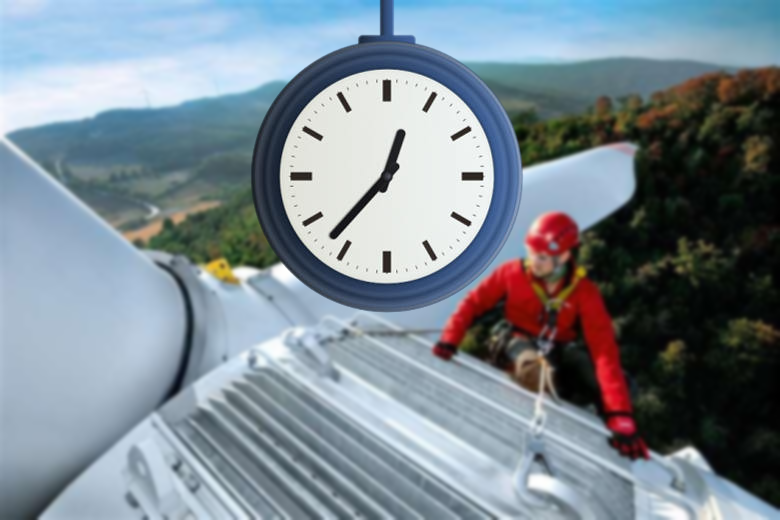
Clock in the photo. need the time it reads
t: 12:37
